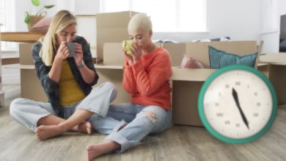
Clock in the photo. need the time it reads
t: 11:26
